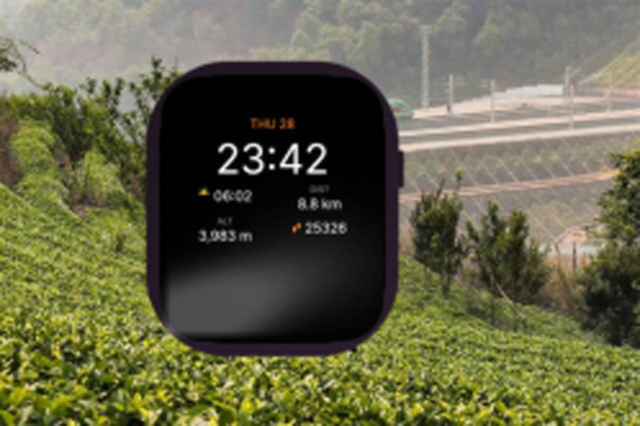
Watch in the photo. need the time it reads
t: 23:42
